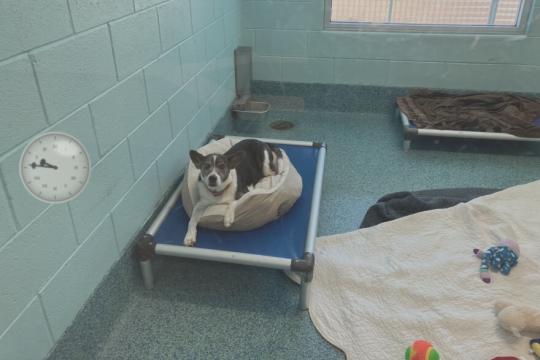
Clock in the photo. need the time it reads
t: 9:46
